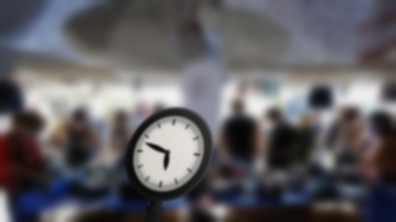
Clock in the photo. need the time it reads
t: 5:48
